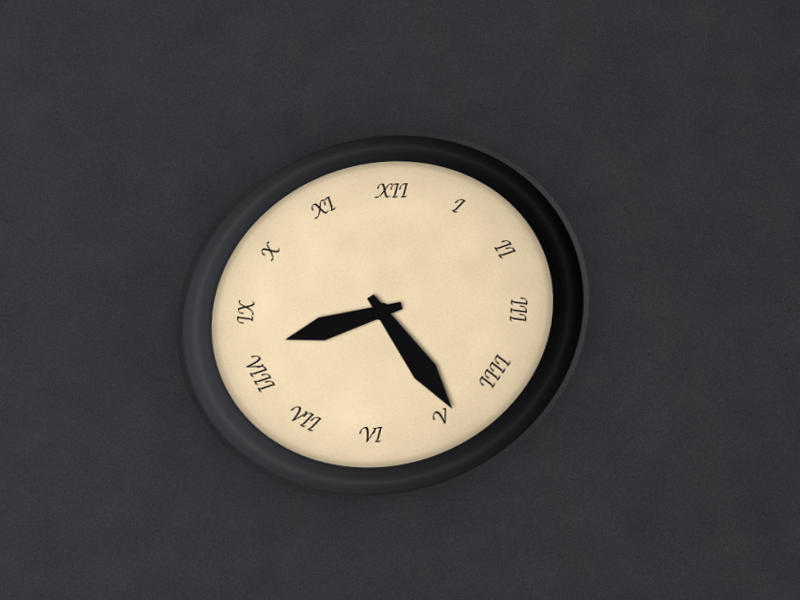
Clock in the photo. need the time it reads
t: 8:24
